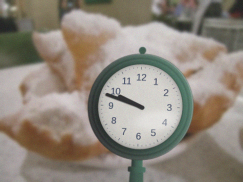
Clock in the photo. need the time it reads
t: 9:48
